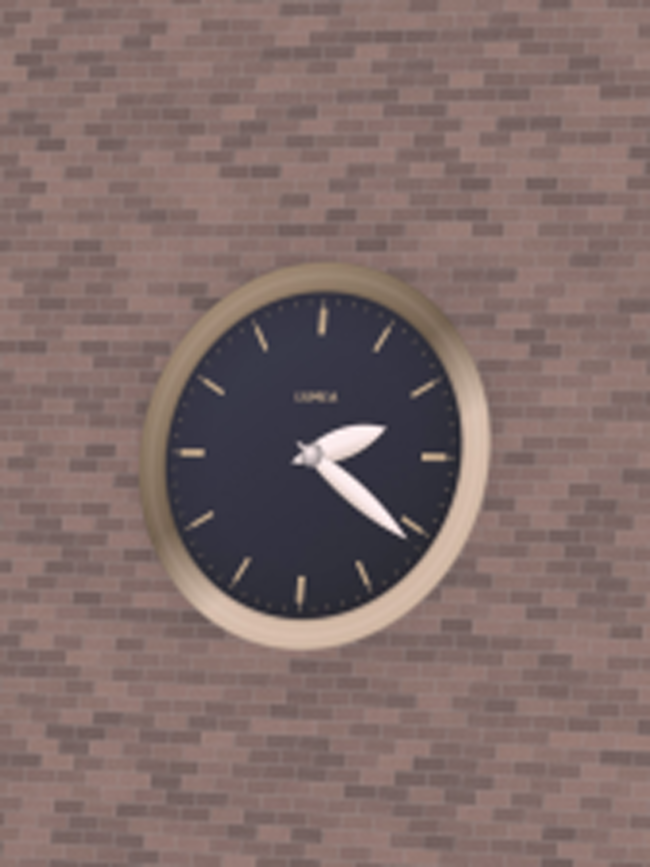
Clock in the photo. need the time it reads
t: 2:21
